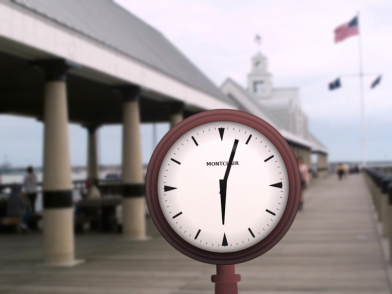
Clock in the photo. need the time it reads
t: 6:03
